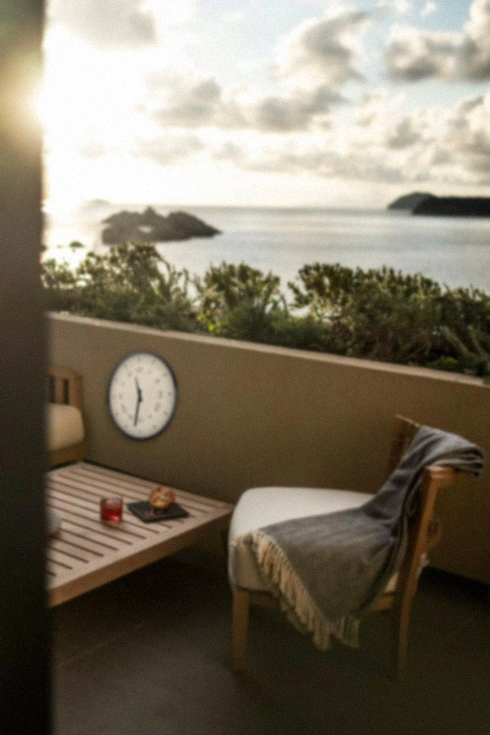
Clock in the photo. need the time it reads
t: 11:32
